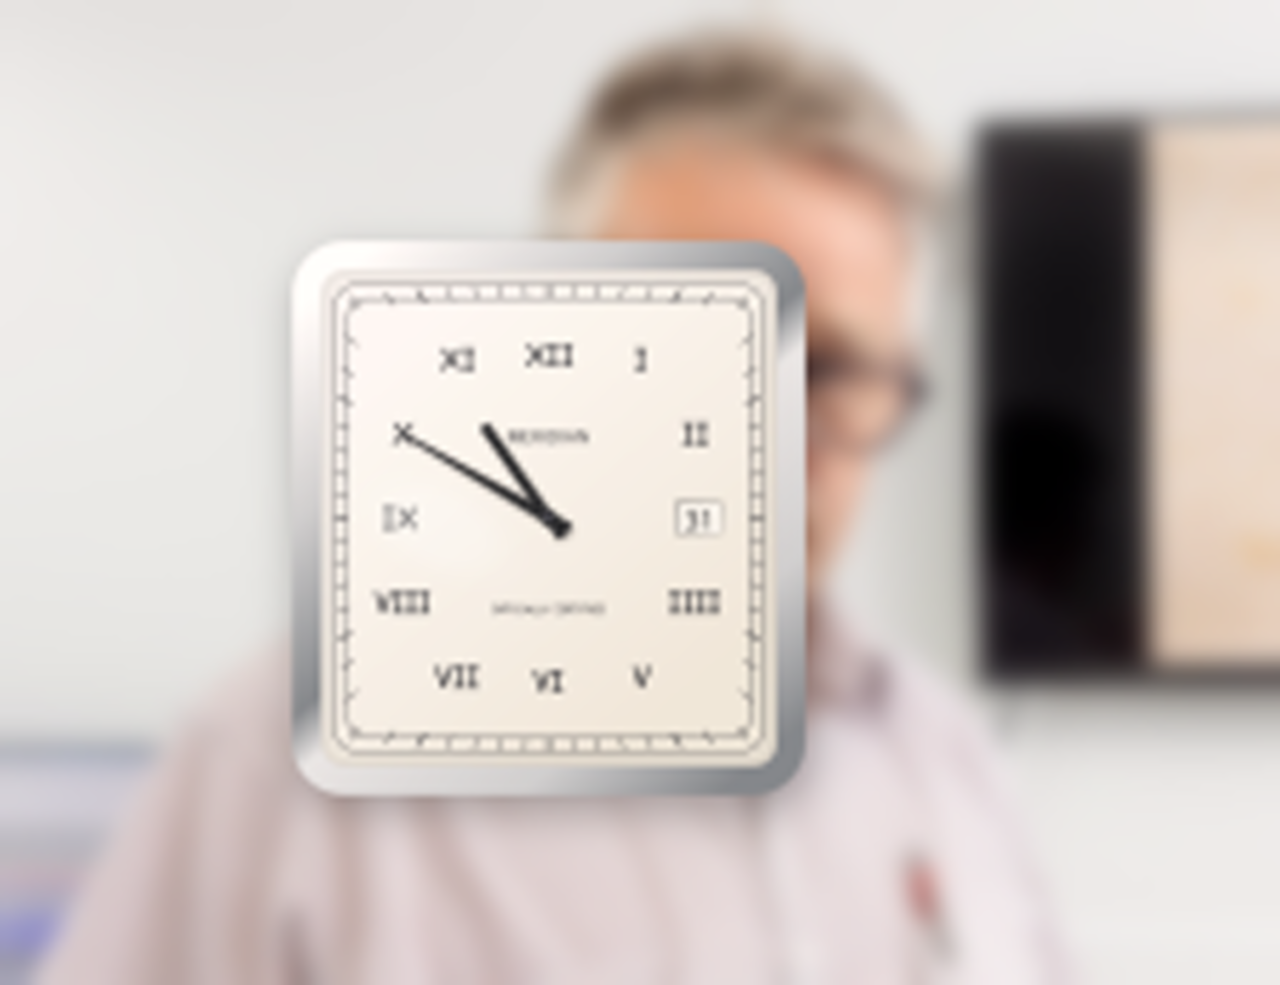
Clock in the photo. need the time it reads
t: 10:50
